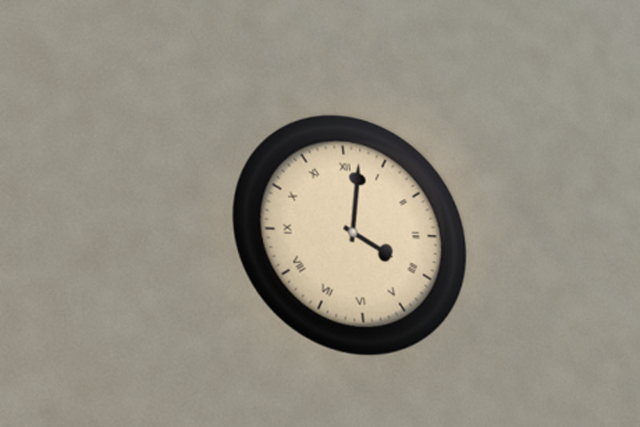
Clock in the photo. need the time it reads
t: 4:02
